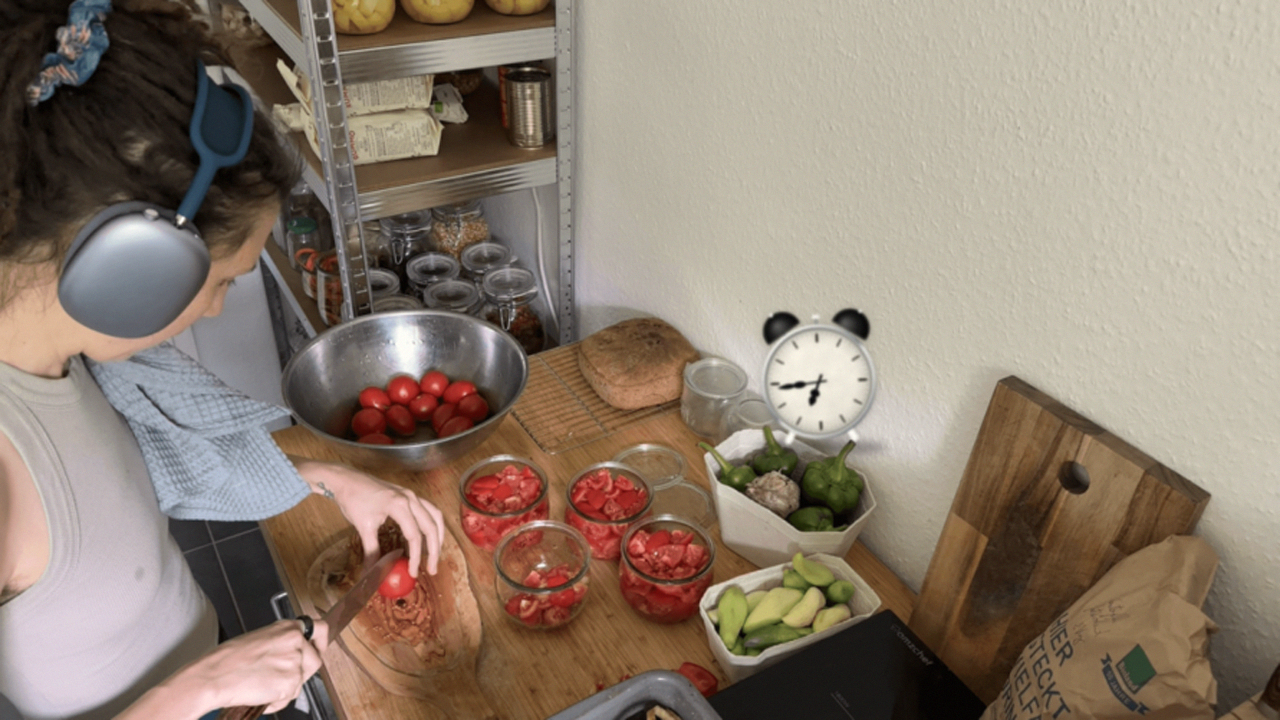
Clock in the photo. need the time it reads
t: 6:44
